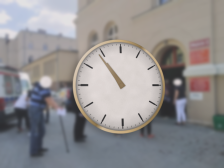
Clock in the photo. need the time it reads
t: 10:54
